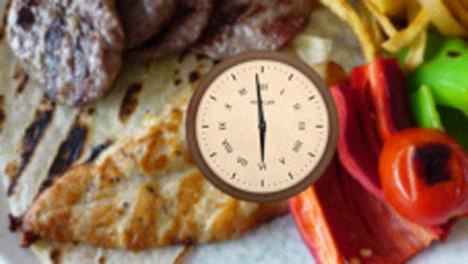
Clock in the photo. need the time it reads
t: 5:59
